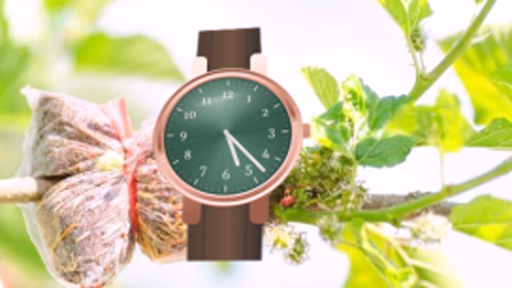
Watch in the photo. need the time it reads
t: 5:23
